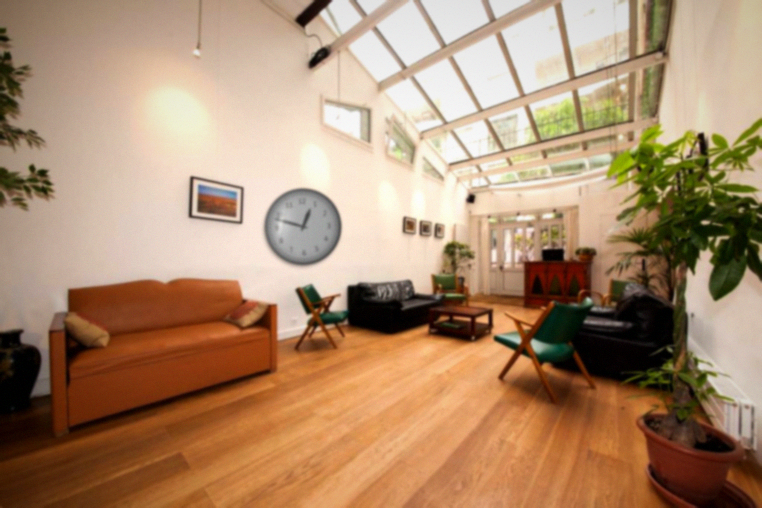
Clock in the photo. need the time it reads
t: 12:48
